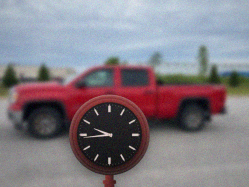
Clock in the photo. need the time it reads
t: 9:44
